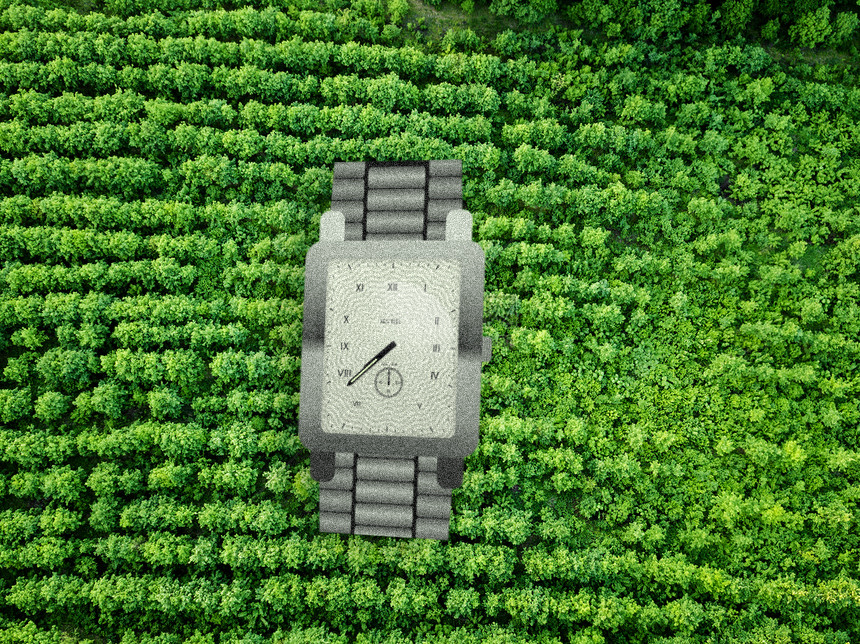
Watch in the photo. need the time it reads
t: 7:38
